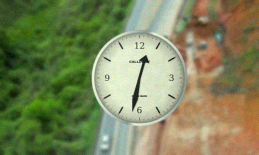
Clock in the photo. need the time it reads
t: 12:32
